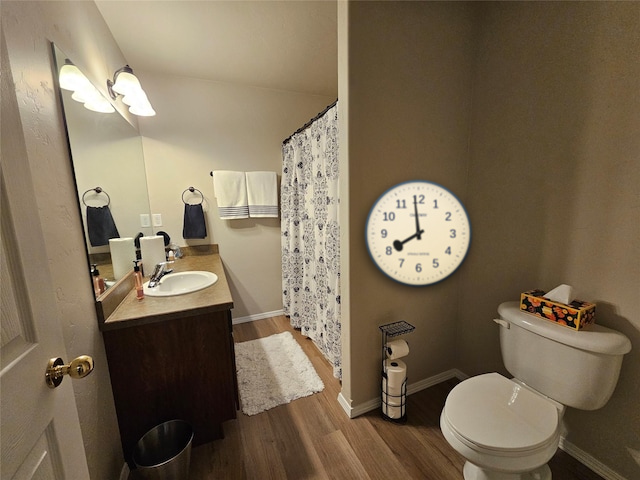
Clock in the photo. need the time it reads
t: 7:59
